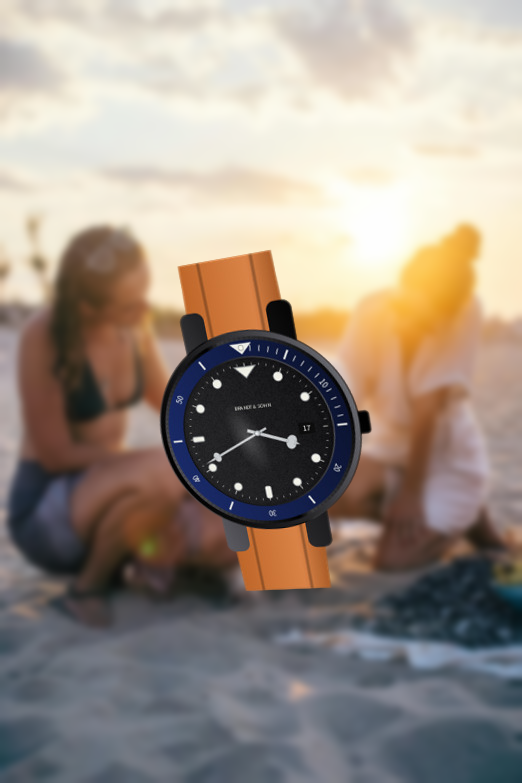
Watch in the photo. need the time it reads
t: 3:41
